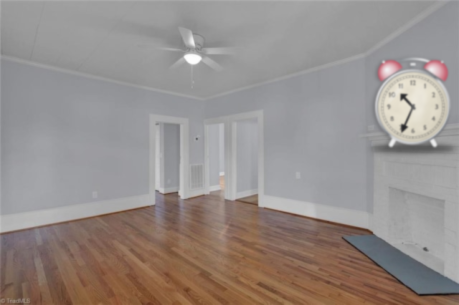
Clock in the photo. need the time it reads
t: 10:34
